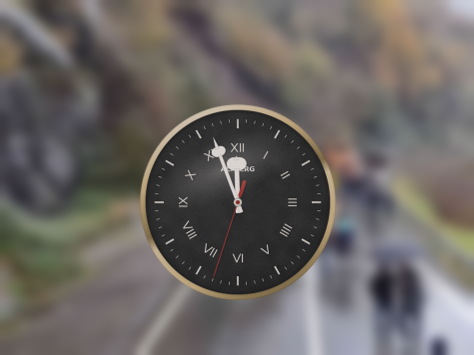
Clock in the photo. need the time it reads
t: 11:56:33
